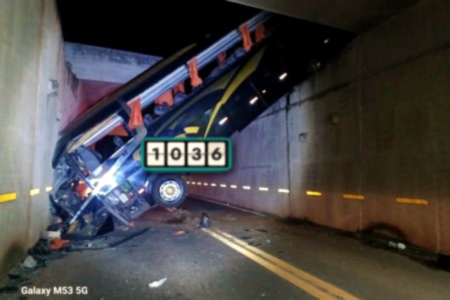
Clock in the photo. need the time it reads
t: 10:36
